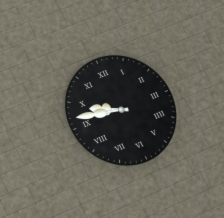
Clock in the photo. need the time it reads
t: 9:47
